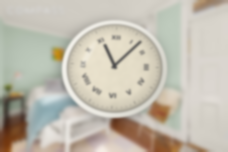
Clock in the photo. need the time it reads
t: 11:07
